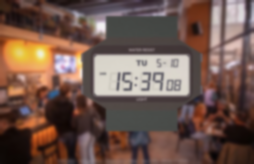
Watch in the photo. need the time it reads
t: 15:39:08
